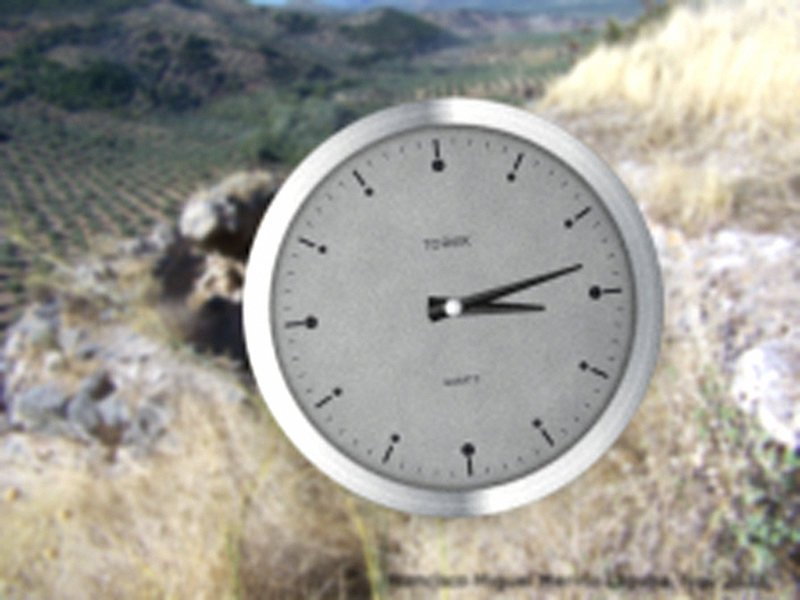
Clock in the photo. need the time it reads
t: 3:13
